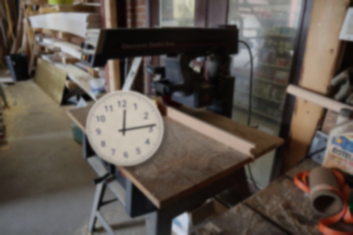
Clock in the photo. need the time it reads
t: 12:14
